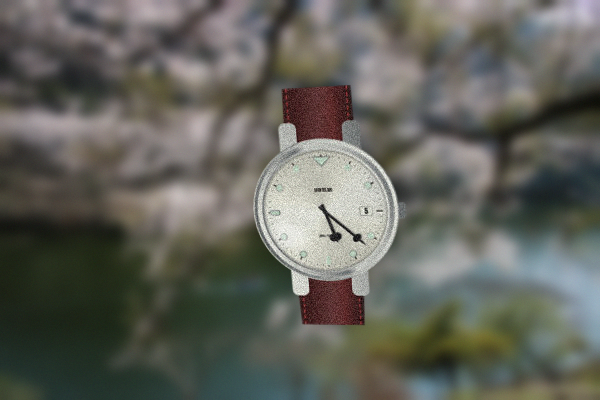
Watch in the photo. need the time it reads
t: 5:22
